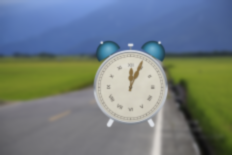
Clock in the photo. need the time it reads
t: 12:04
